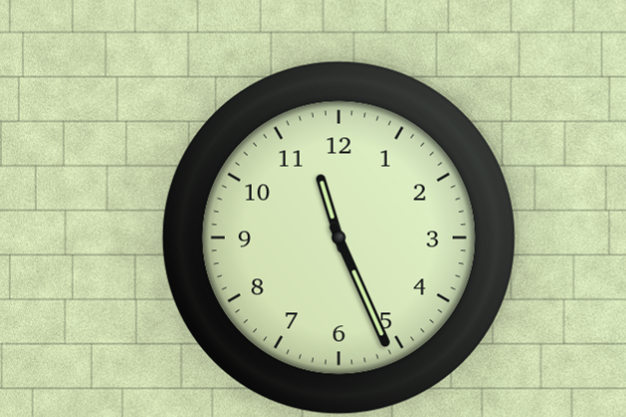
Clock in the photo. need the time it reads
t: 11:26
